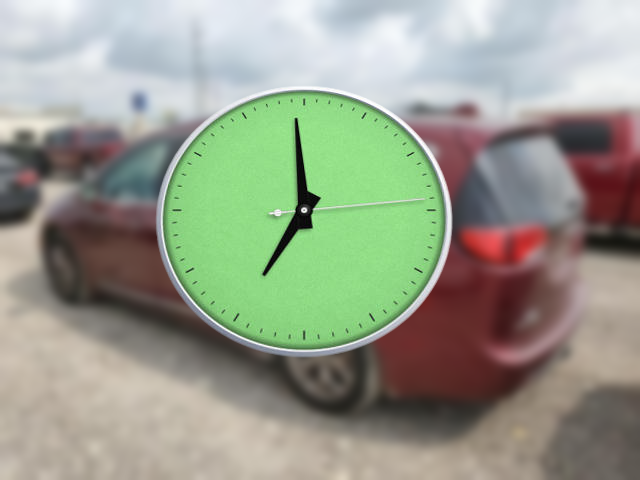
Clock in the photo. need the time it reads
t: 6:59:14
